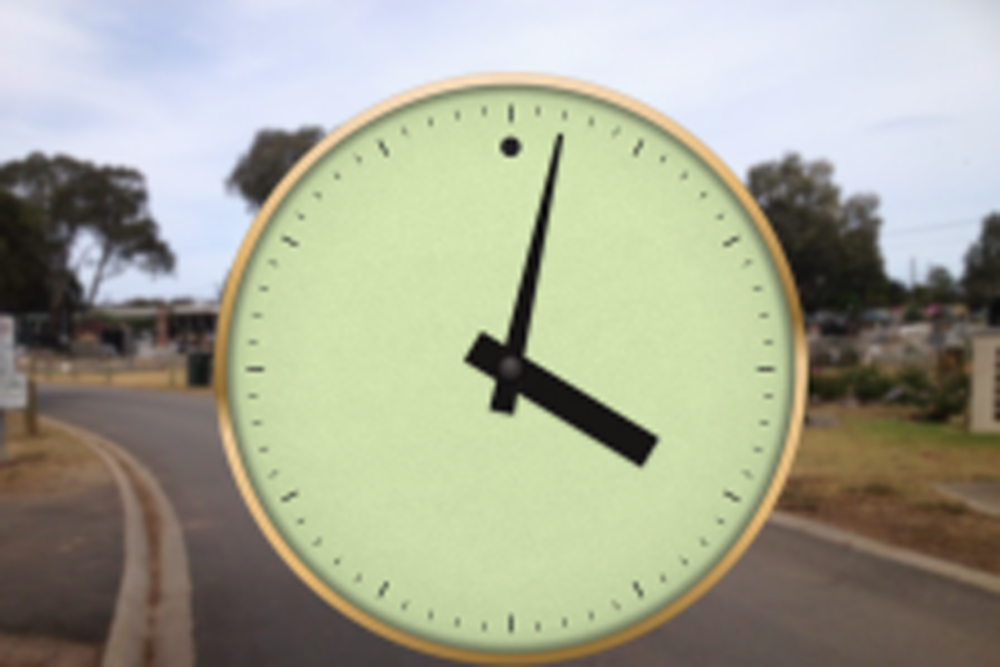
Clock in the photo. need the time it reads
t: 4:02
